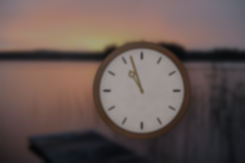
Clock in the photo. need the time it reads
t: 10:57
